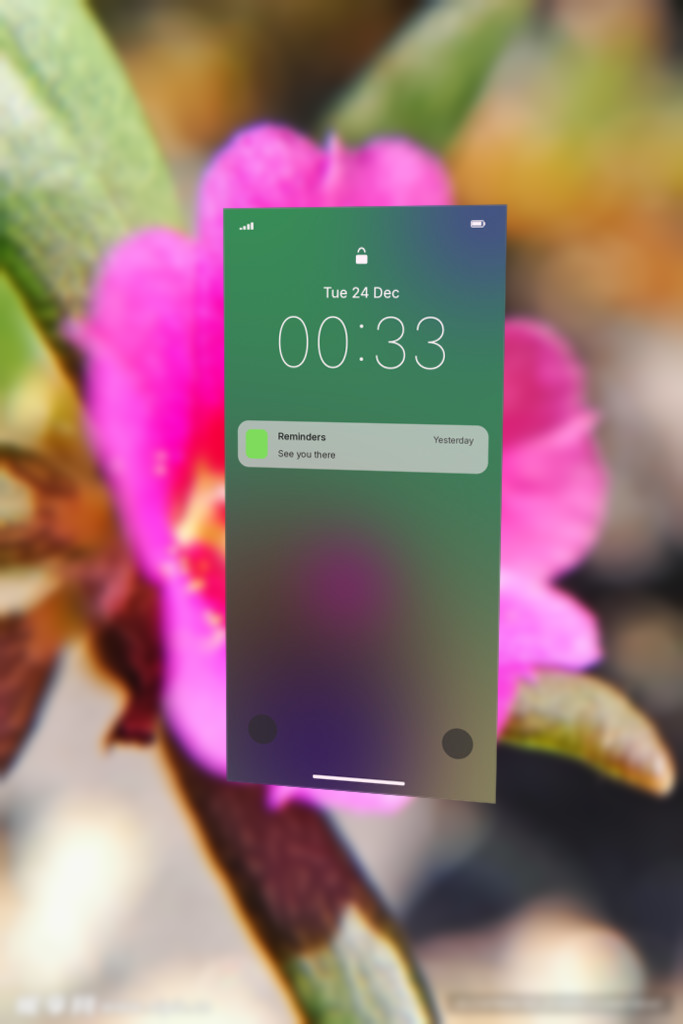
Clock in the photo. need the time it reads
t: 0:33
